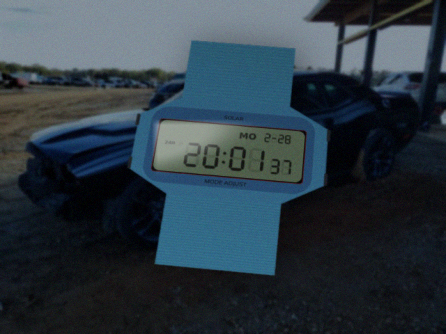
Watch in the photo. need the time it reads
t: 20:01:37
